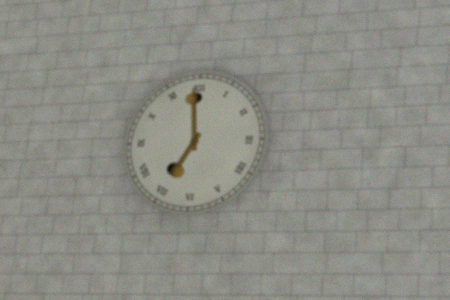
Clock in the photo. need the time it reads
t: 6:59
